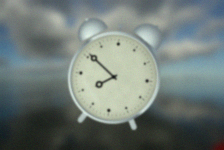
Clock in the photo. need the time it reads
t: 7:51
